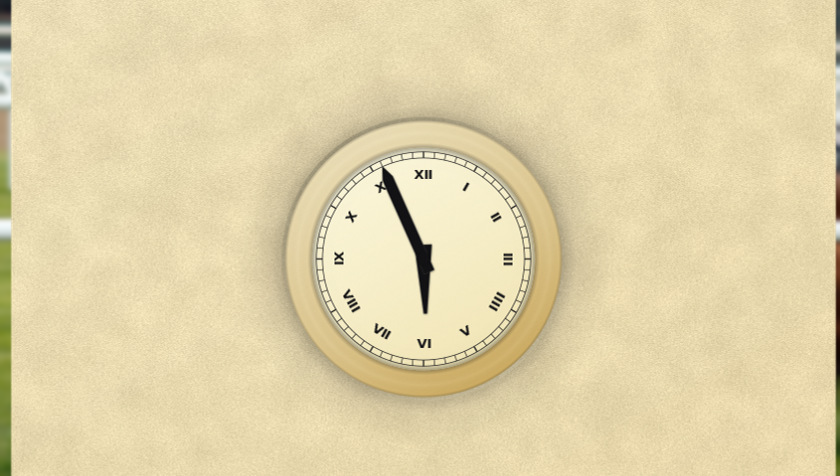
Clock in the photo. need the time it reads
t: 5:56
